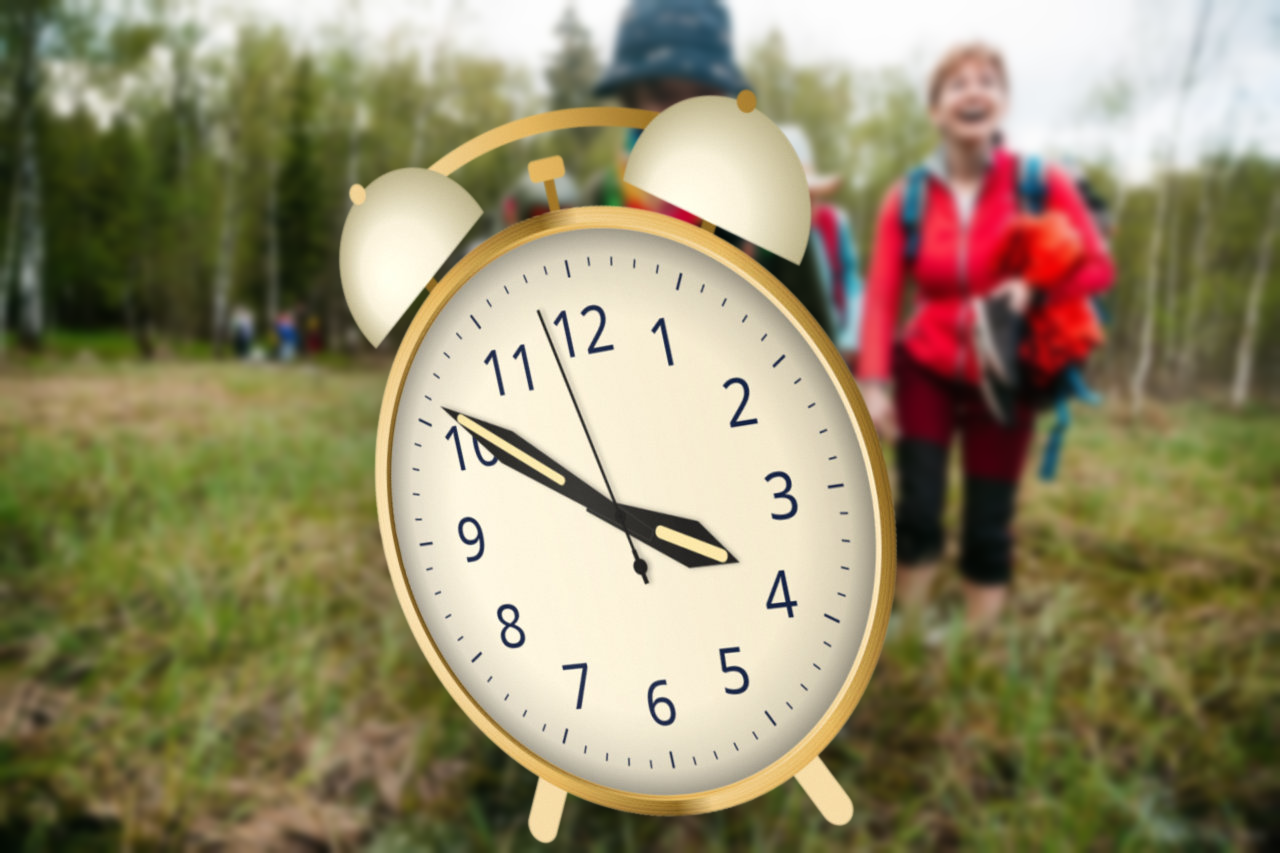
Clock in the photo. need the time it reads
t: 3:50:58
